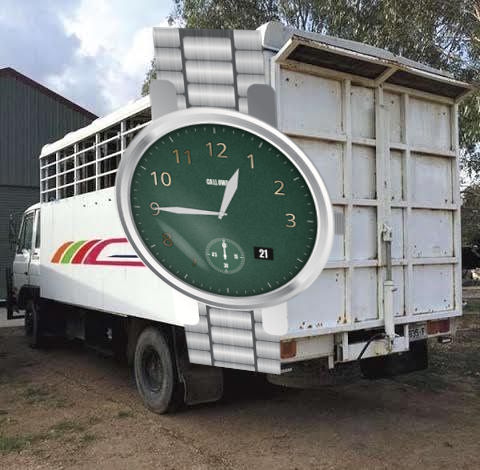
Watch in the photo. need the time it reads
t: 12:45
